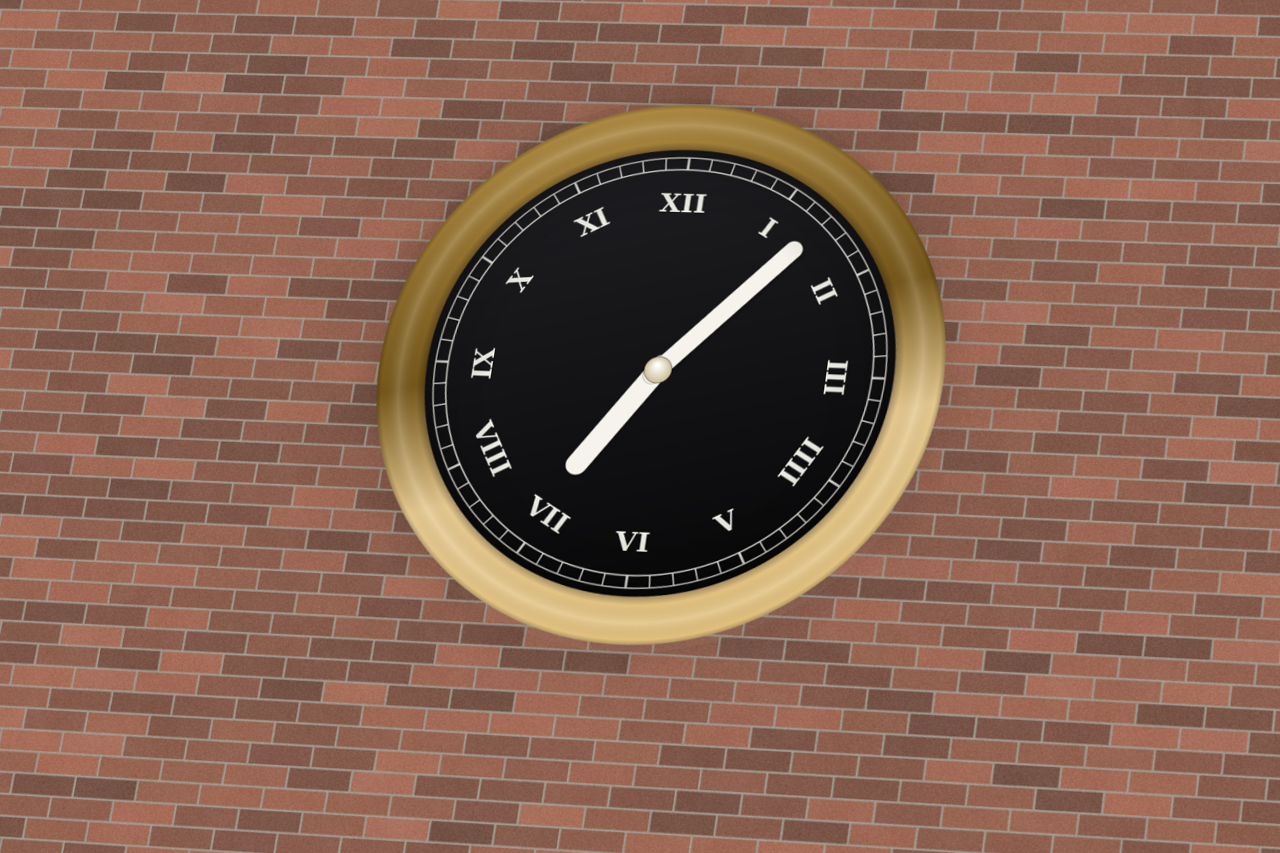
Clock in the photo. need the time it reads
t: 7:07
